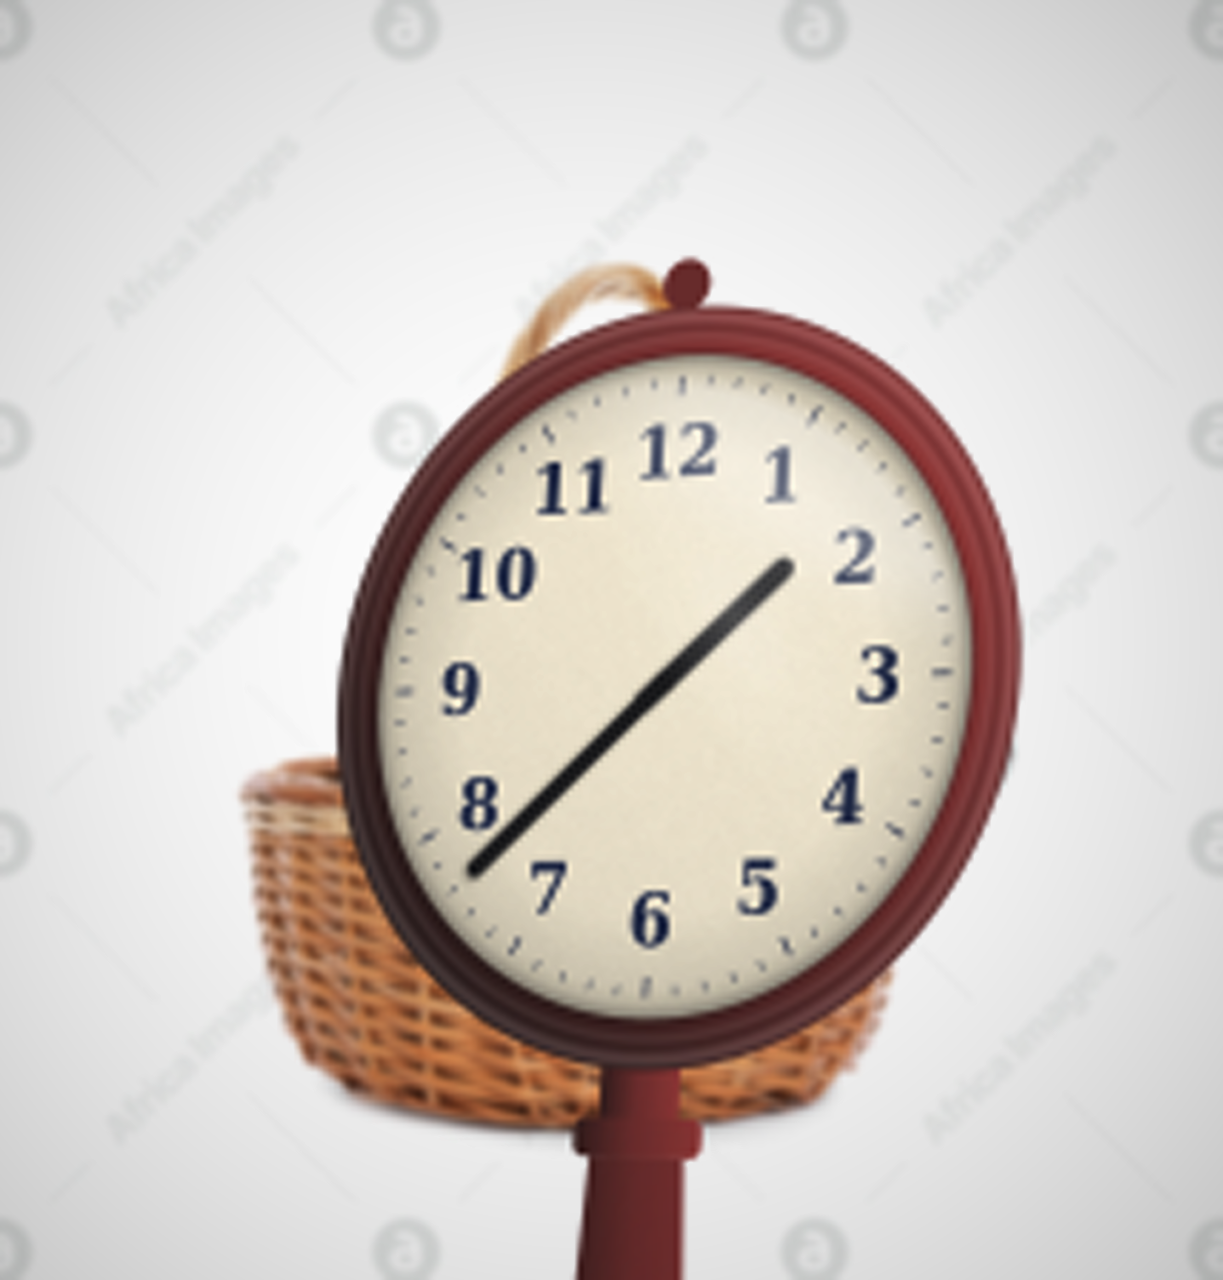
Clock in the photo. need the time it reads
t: 1:38
